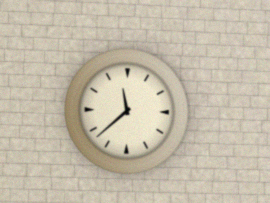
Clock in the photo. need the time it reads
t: 11:38
